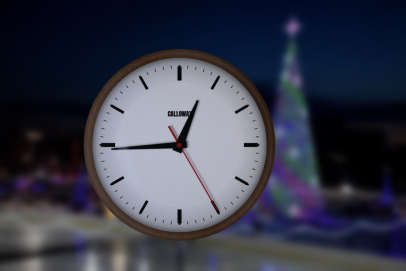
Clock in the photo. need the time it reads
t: 12:44:25
